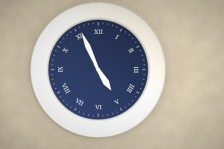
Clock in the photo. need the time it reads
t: 4:56
